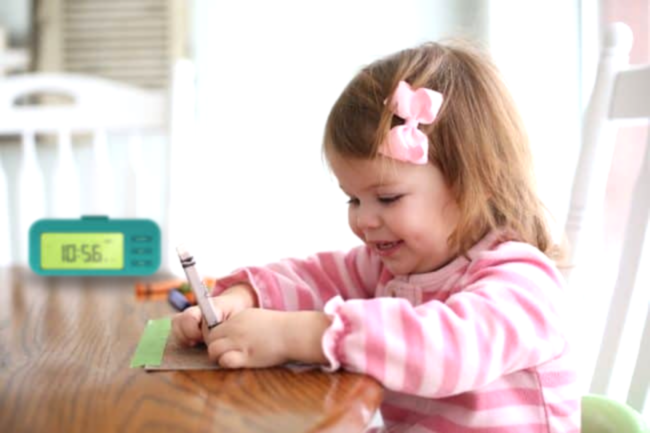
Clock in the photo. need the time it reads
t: 10:56
